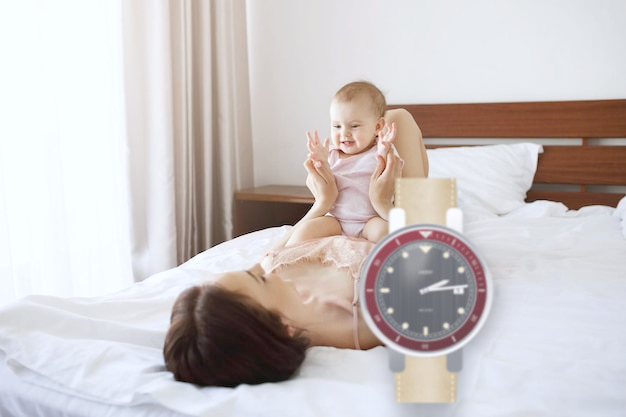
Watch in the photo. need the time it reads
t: 2:14
